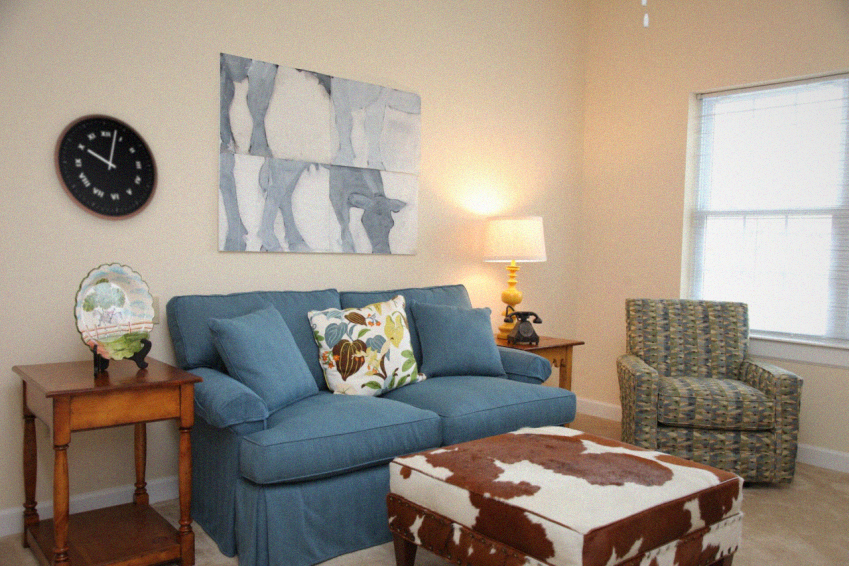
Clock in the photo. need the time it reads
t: 10:03
